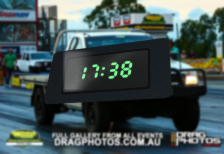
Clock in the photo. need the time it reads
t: 17:38
